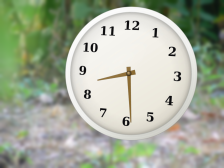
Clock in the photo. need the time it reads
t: 8:29
